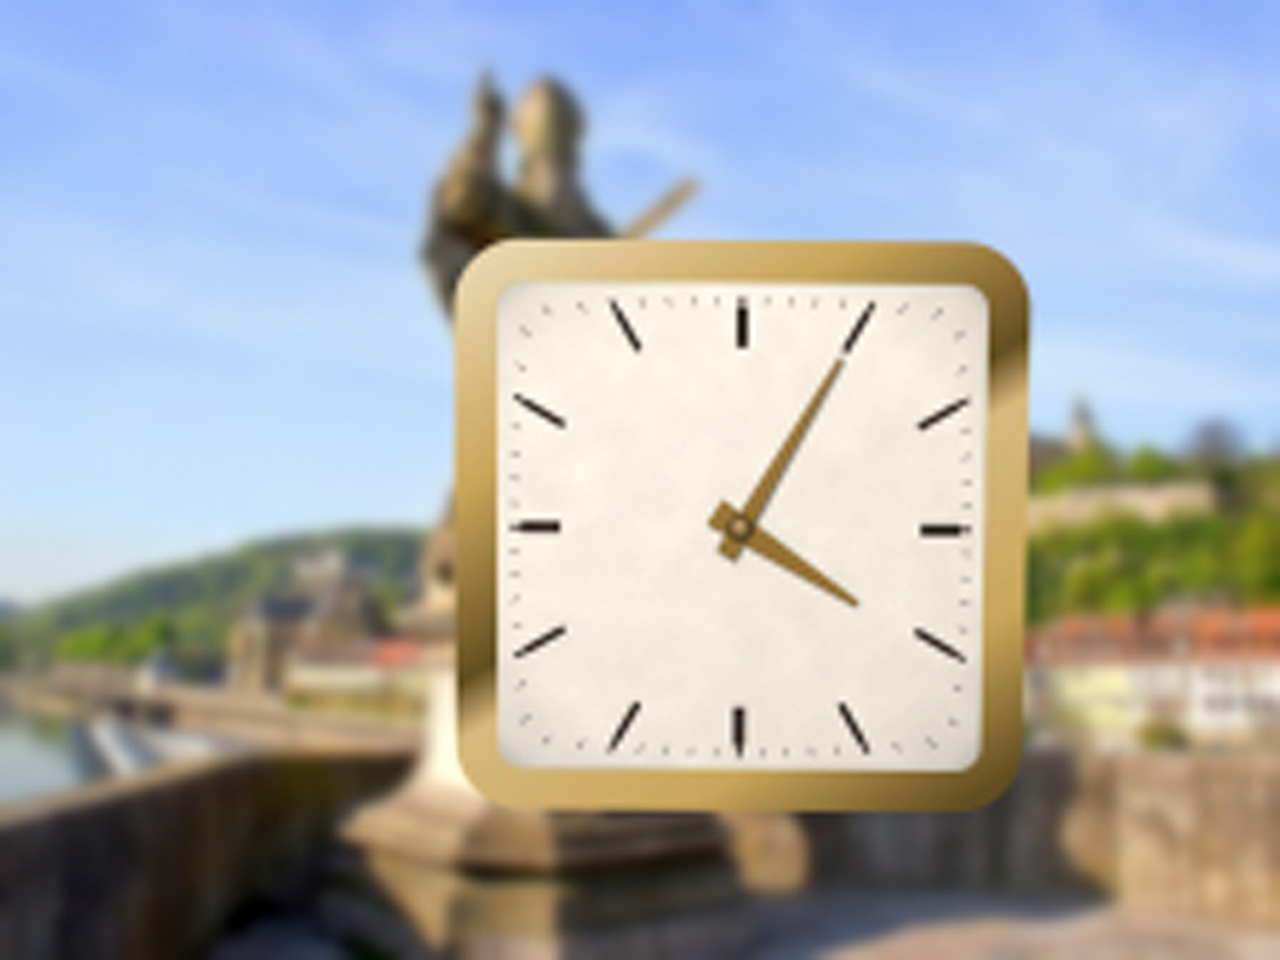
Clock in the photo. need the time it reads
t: 4:05
